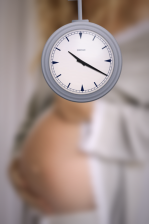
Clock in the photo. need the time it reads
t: 10:20
